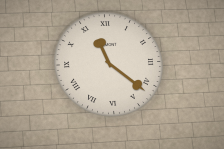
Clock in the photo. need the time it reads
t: 11:22
